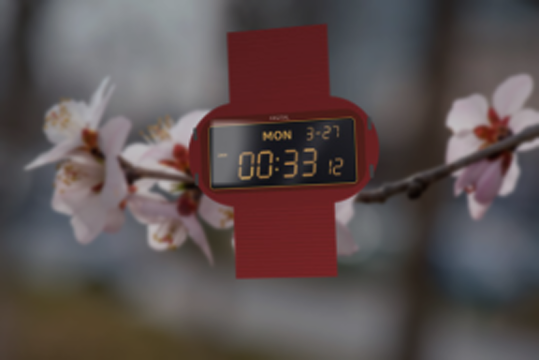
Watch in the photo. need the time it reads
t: 0:33:12
